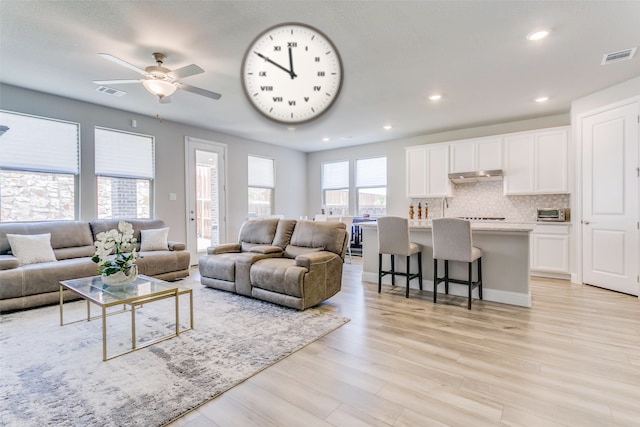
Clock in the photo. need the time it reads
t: 11:50
